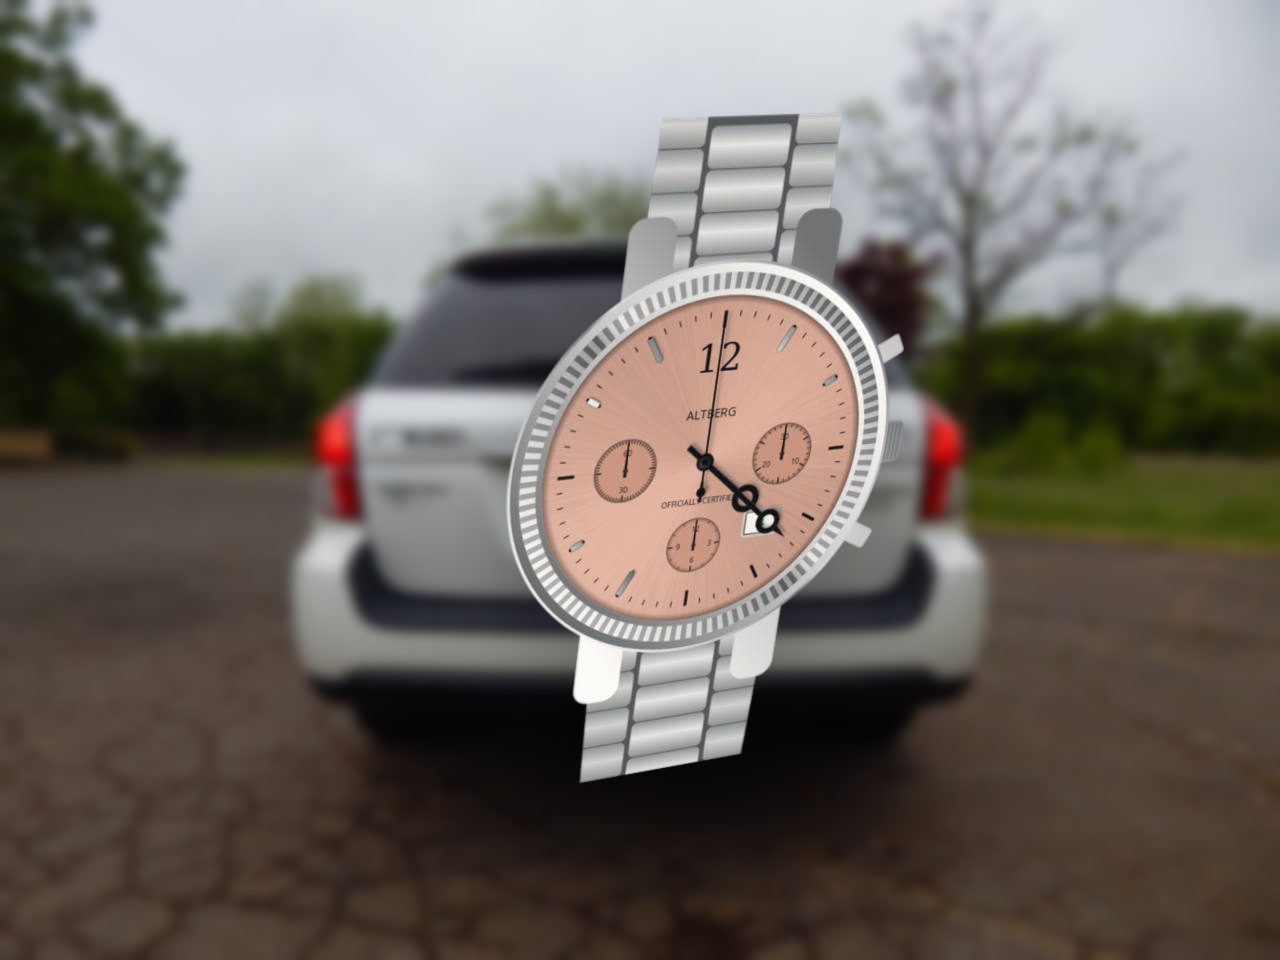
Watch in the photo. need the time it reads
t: 4:22
